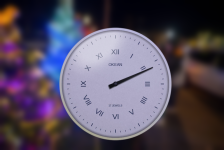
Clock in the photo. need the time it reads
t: 2:11
